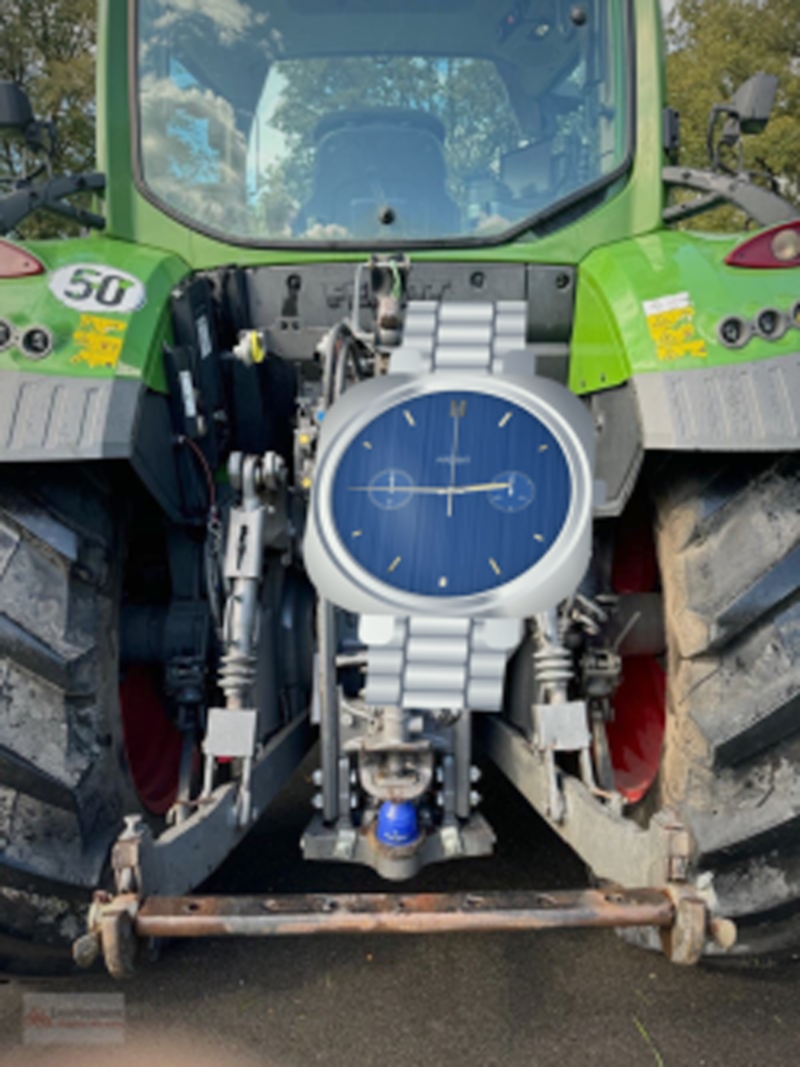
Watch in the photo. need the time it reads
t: 2:45
